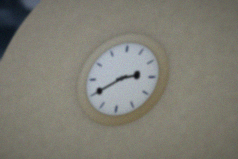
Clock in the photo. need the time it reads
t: 2:40
